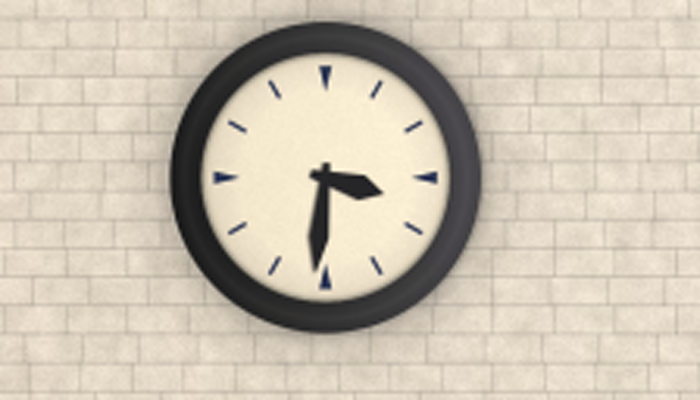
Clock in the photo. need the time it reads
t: 3:31
